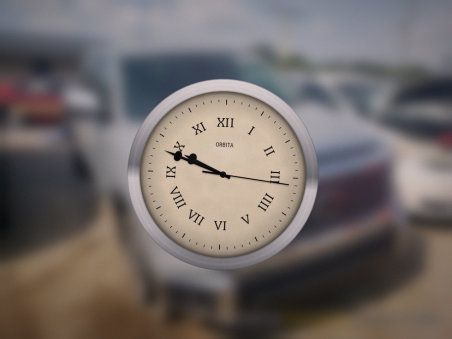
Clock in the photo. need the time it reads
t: 9:48:16
